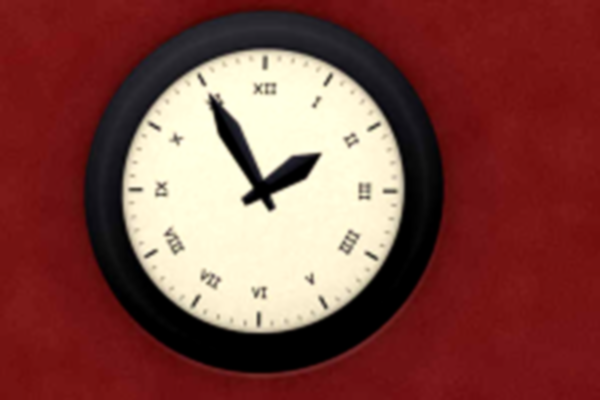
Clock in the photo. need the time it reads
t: 1:55
